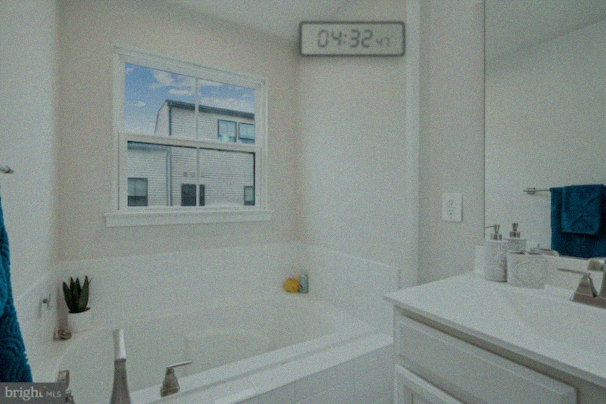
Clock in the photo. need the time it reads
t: 4:32
